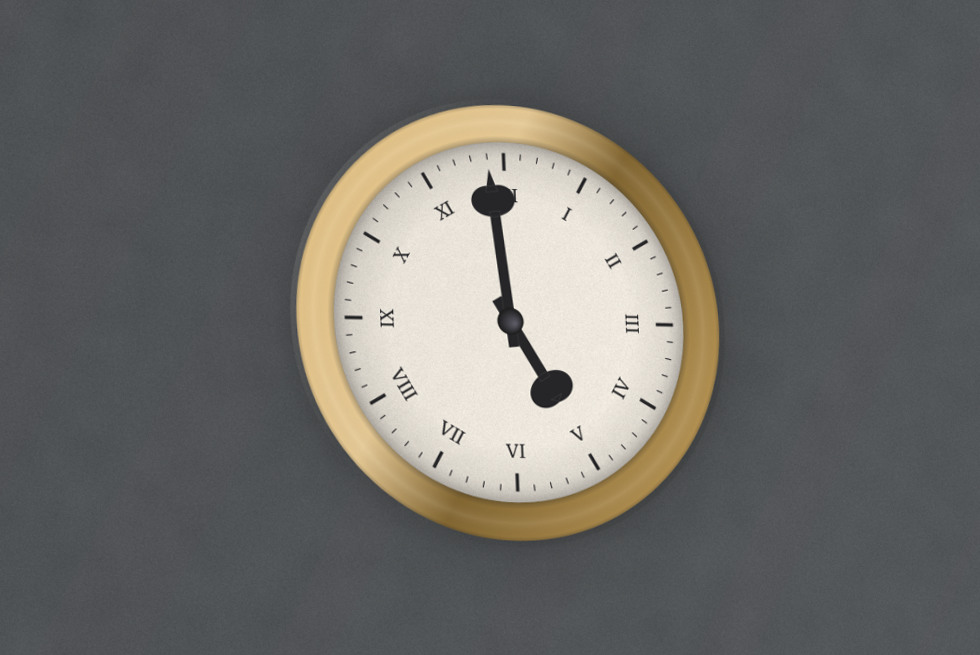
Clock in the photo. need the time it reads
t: 4:59
